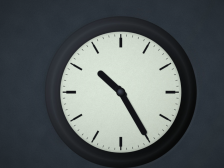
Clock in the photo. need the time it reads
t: 10:25
